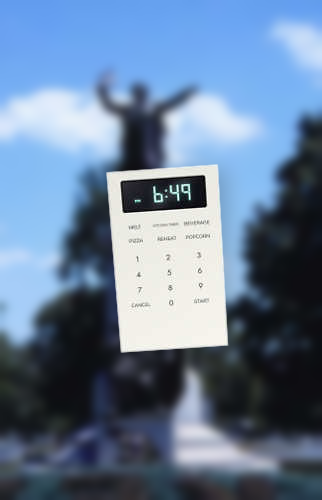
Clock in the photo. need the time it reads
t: 6:49
